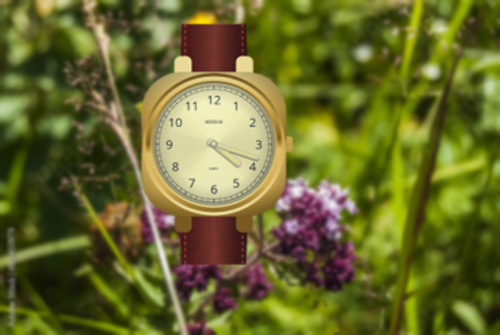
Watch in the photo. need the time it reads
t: 4:18
